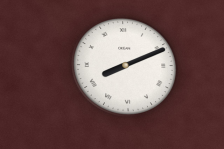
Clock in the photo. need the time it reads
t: 8:11
